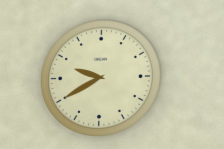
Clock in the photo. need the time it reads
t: 9:40
